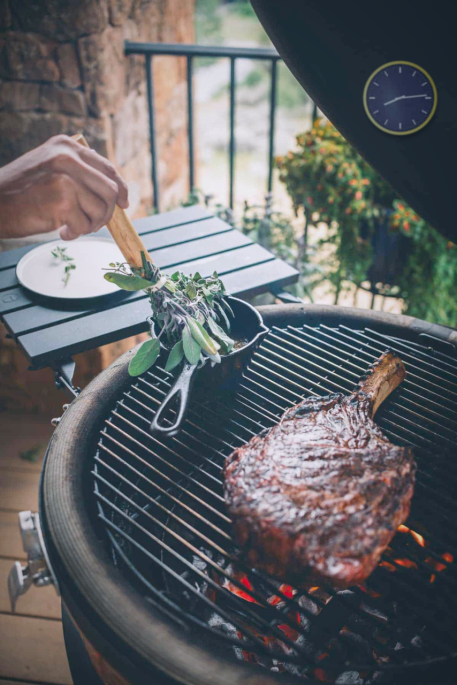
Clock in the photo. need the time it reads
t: 8:14
